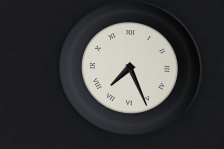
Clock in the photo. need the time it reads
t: 7:26
